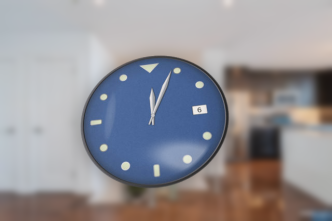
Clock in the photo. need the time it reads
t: 12:04
